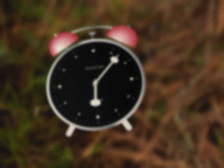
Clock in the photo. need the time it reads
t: 6:07
